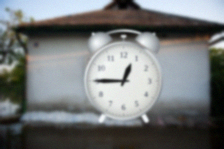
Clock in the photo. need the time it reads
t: 12:45
